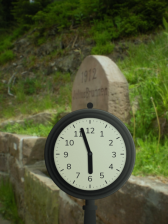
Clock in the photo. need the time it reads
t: 5:57
